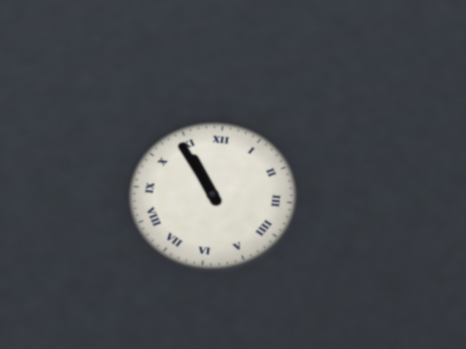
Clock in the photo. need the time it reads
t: 10:54
